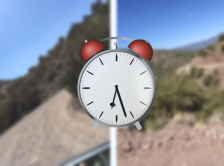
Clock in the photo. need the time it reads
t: 6:27
